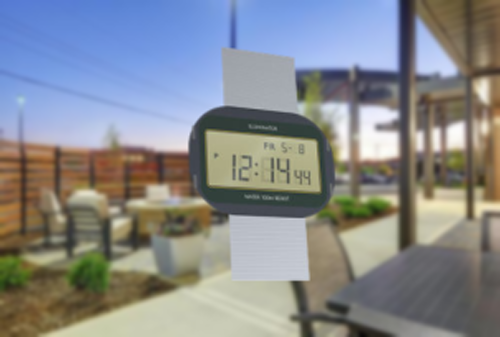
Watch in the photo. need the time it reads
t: 12:14:44
